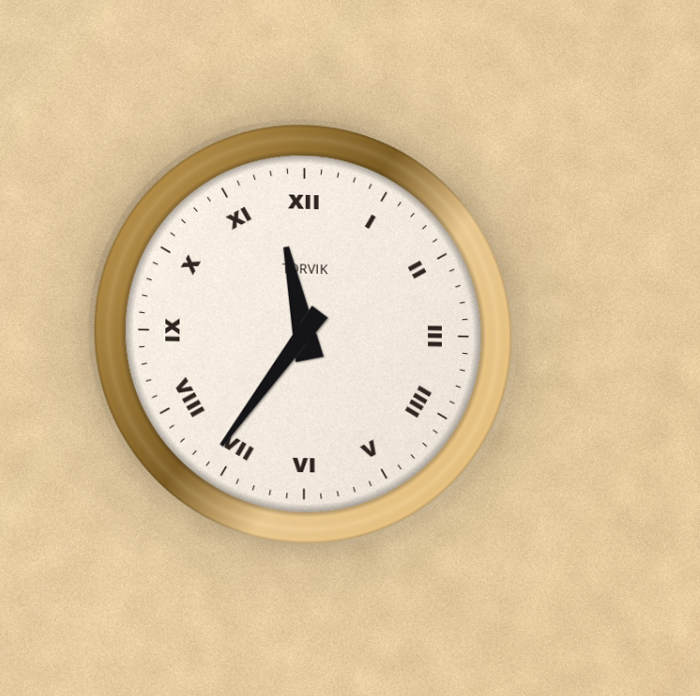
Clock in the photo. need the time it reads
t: 11:36
